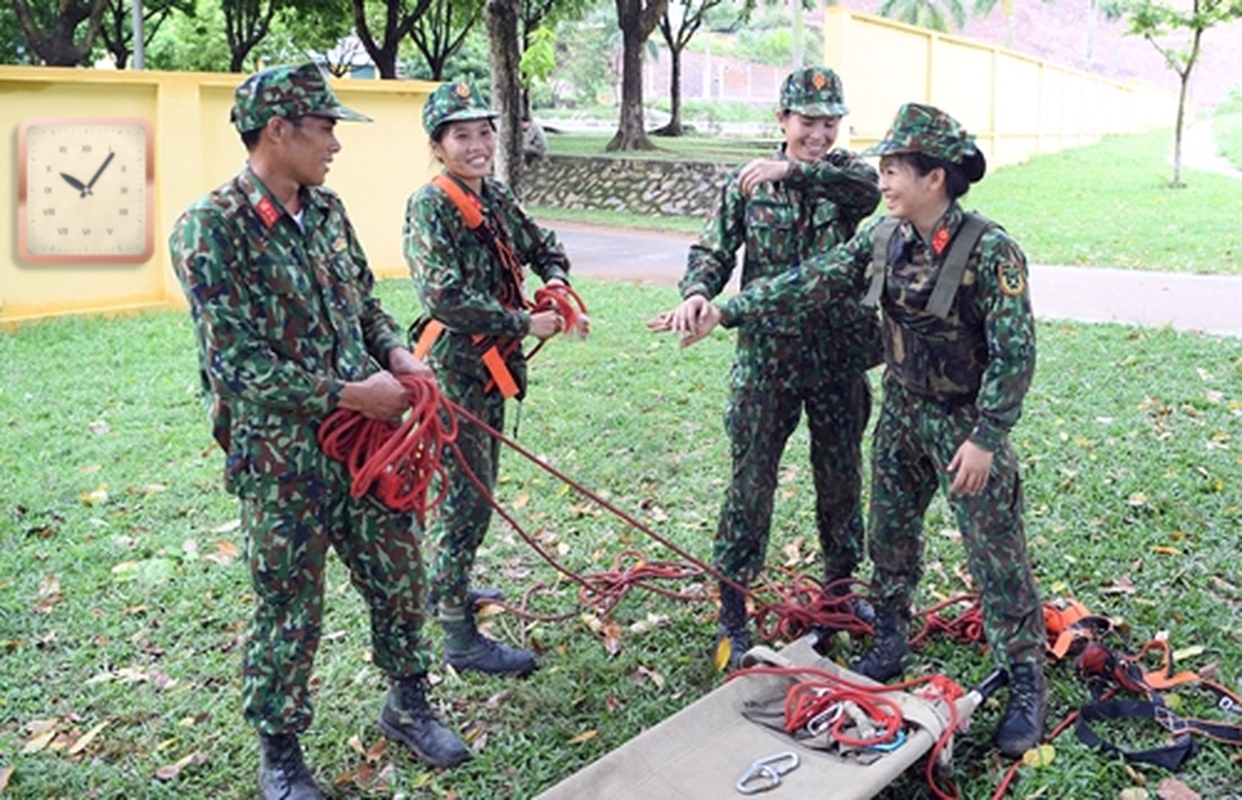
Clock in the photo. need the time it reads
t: 10:06
